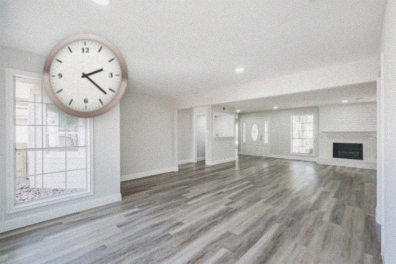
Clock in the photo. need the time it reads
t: 2:22
